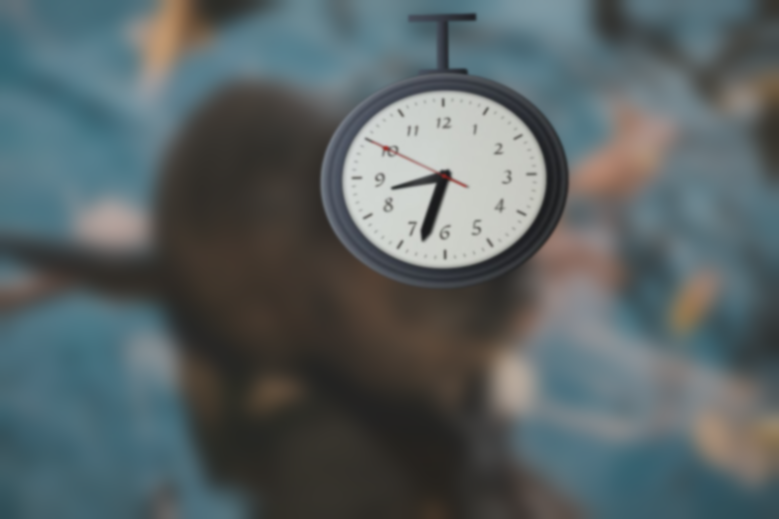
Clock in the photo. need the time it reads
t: 8:32:50
